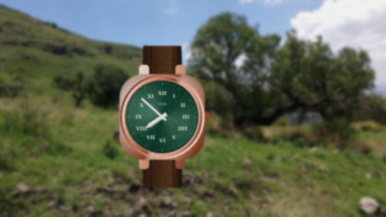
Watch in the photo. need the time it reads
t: 7:52
